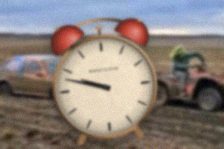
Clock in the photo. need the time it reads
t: 9:48
